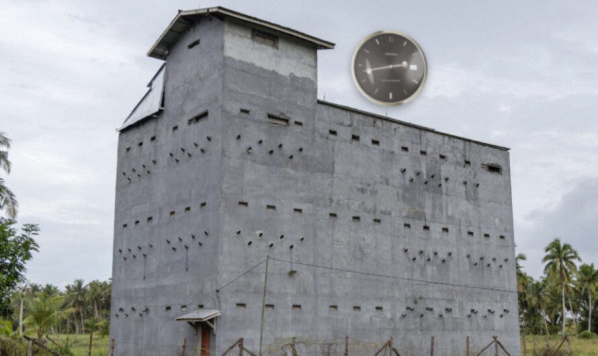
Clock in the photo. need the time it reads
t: 2:43
